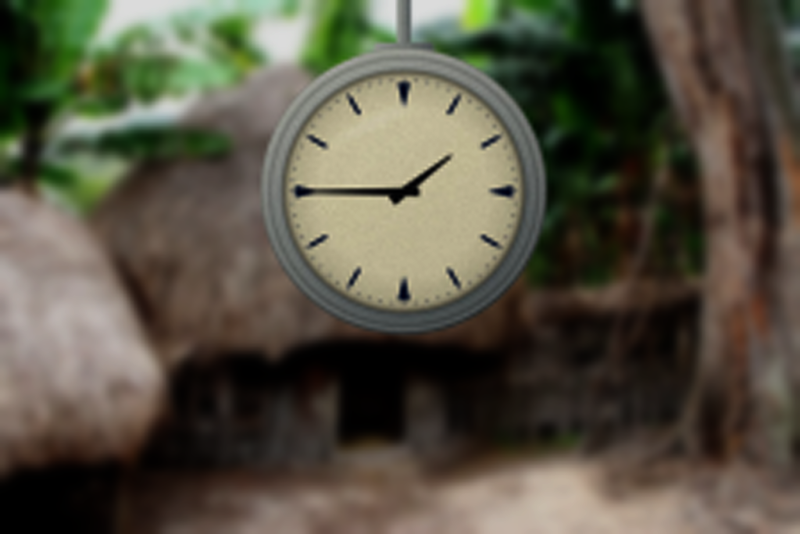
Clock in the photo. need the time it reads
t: 1:45
